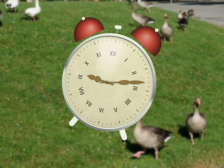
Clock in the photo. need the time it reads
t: 9:13
